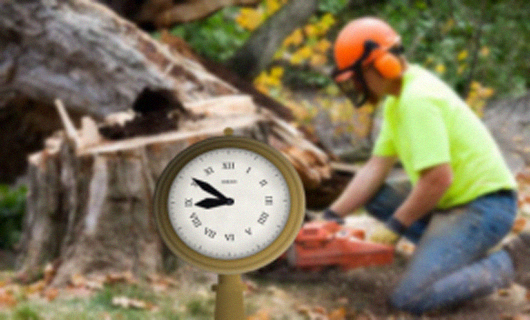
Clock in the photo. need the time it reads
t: 8:51
